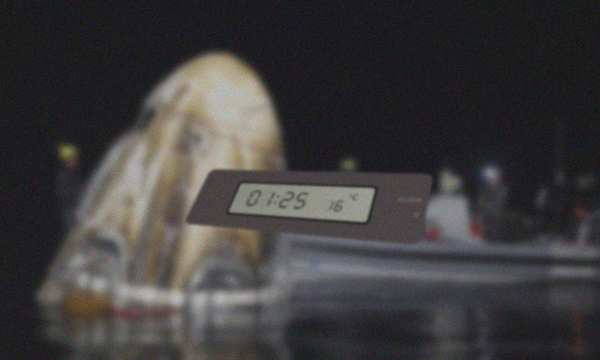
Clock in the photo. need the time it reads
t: 1:25
